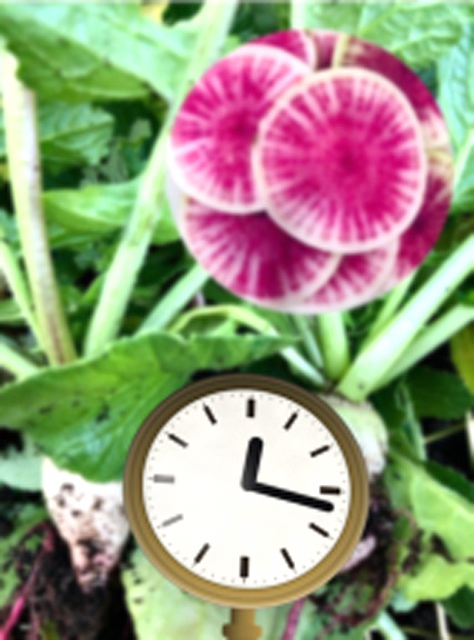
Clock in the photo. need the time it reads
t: 12:17
